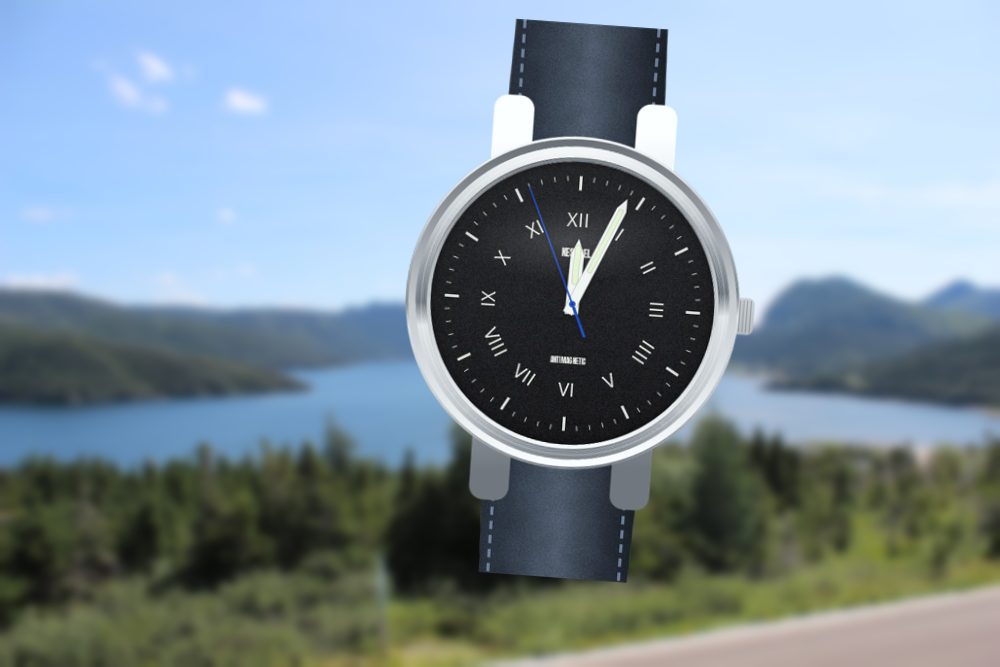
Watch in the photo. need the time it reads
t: 12:03:56
